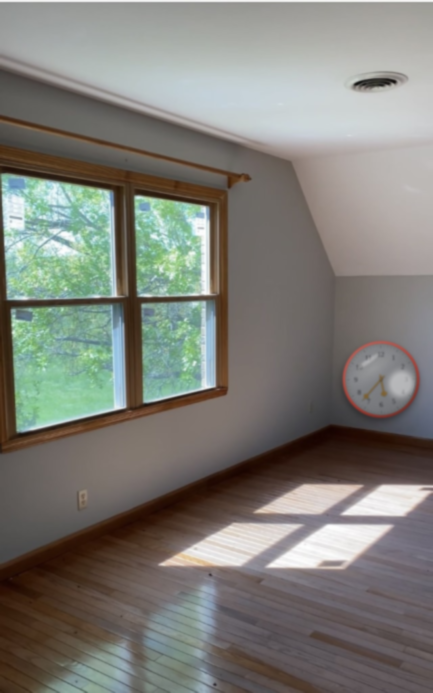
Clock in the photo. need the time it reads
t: 5:37
